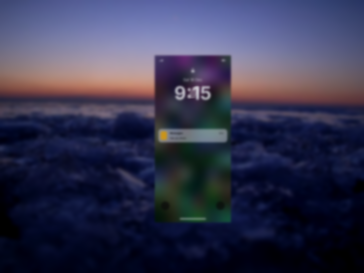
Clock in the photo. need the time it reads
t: 9:15
